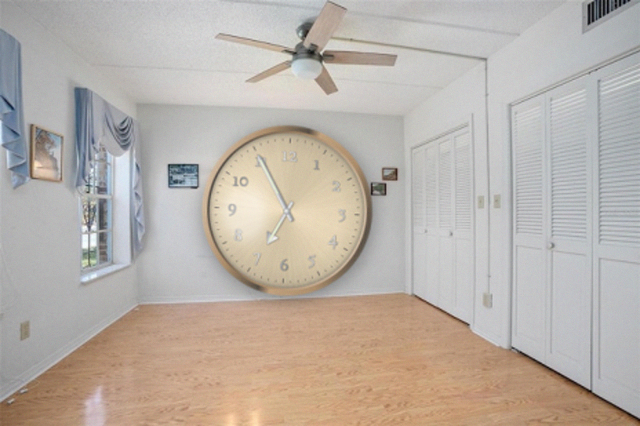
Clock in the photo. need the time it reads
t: 6:55
